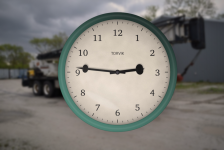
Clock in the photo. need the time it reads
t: 2:46
